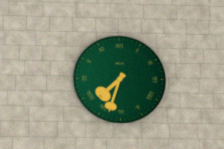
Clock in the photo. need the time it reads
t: 7:33
